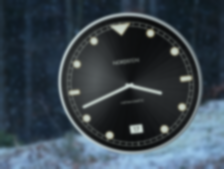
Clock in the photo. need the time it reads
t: 3:42
